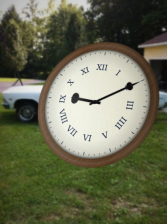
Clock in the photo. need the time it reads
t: 9:10
